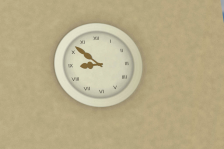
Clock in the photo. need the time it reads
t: 8:52
